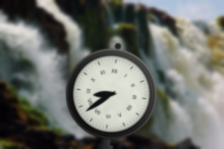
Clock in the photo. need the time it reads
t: 8:38
